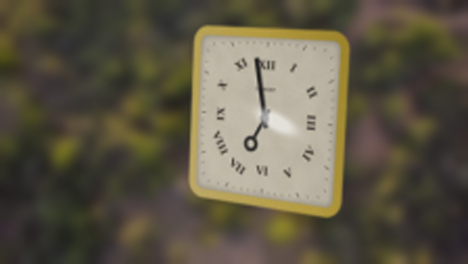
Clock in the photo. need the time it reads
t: 6:58
